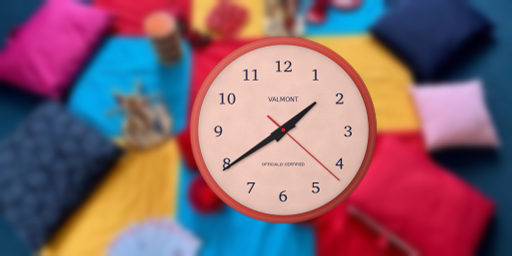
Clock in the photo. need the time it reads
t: 1:39:22
